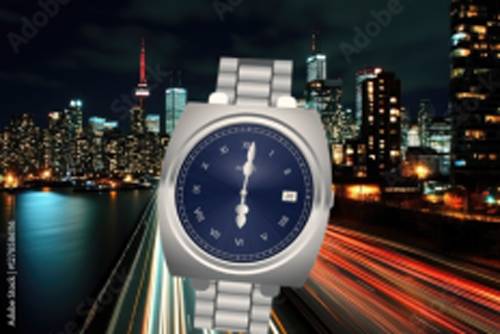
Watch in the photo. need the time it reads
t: 6:01
